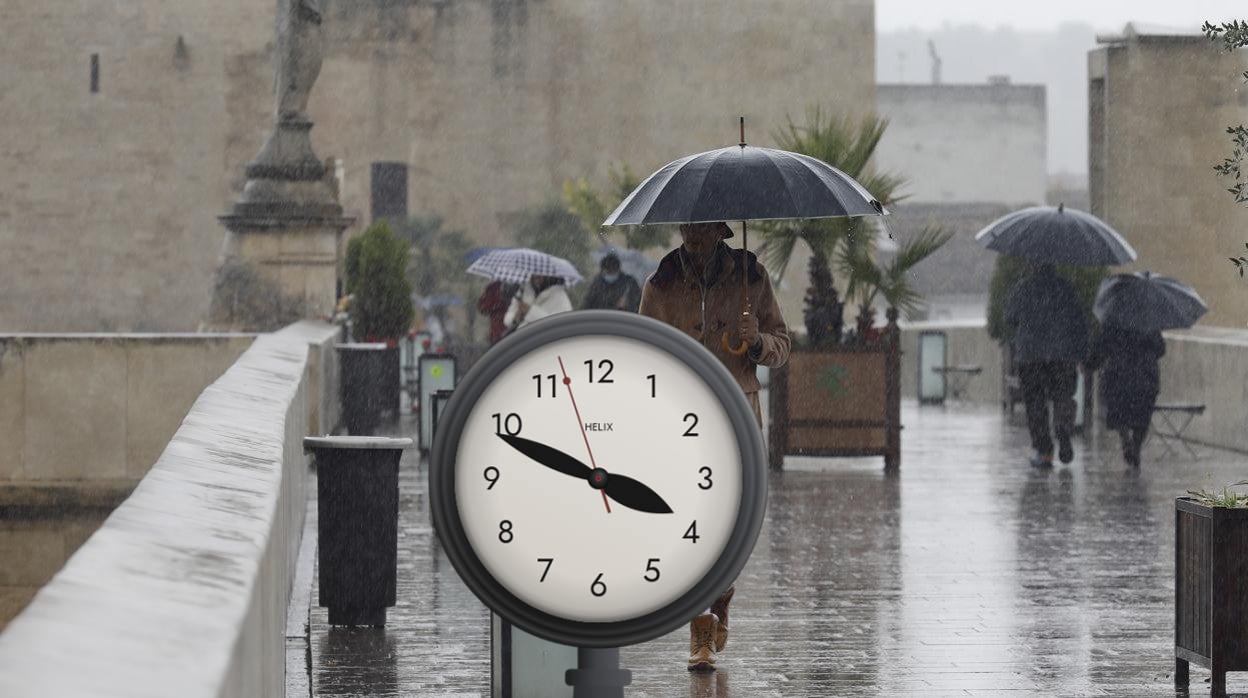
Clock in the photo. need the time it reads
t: 3:48:57
